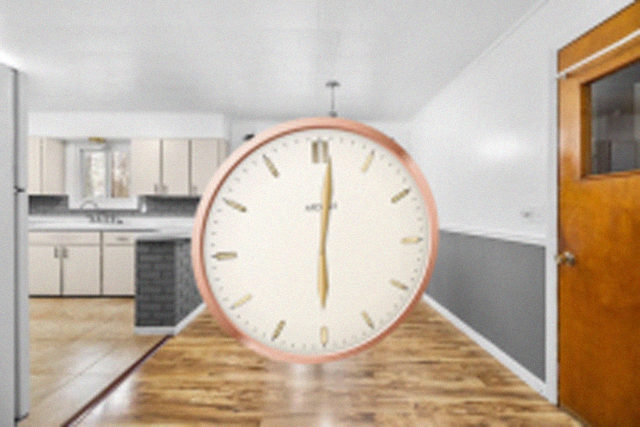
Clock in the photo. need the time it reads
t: 6:01
